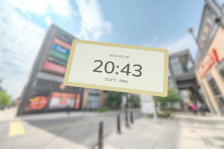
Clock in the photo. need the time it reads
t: 20:43
